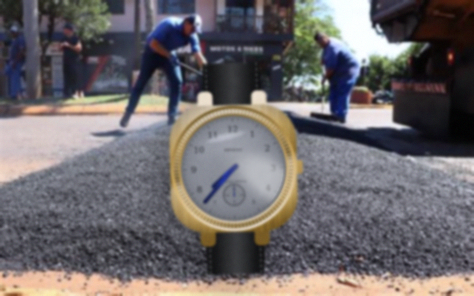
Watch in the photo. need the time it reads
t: 7:37
